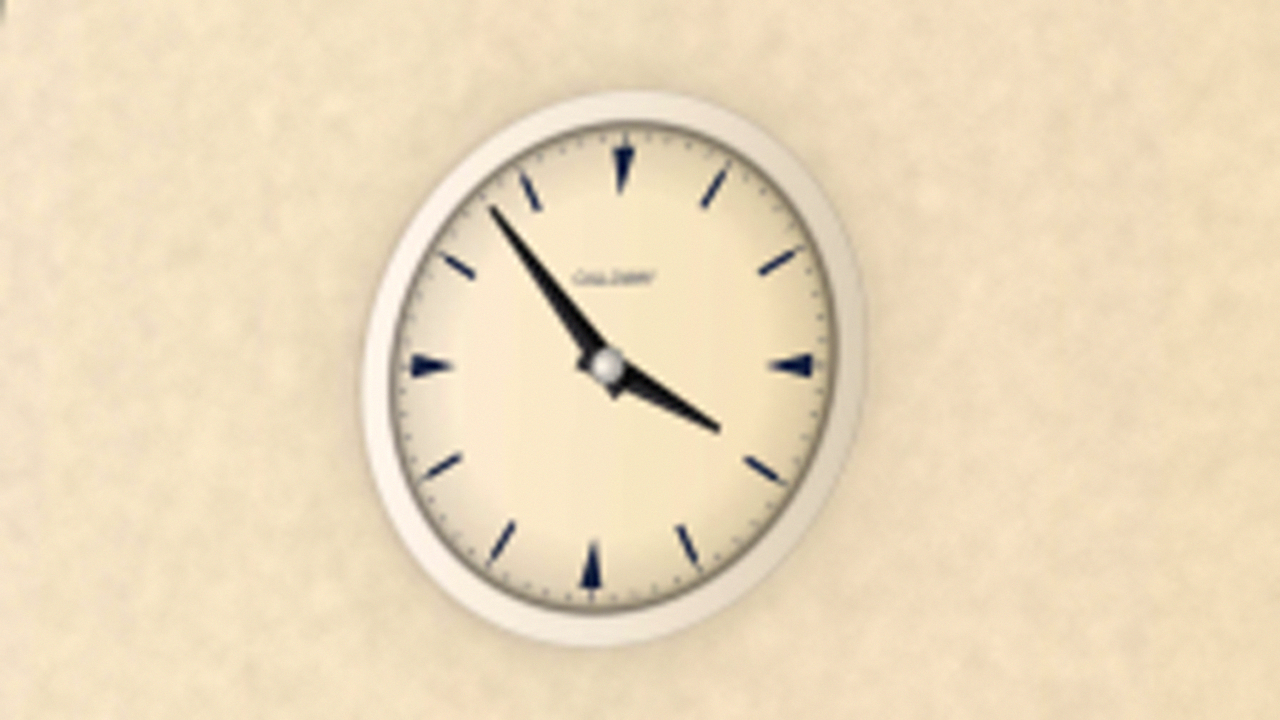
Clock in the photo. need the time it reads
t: 3:53
